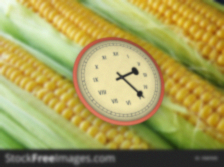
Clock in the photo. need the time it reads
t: 2:24
